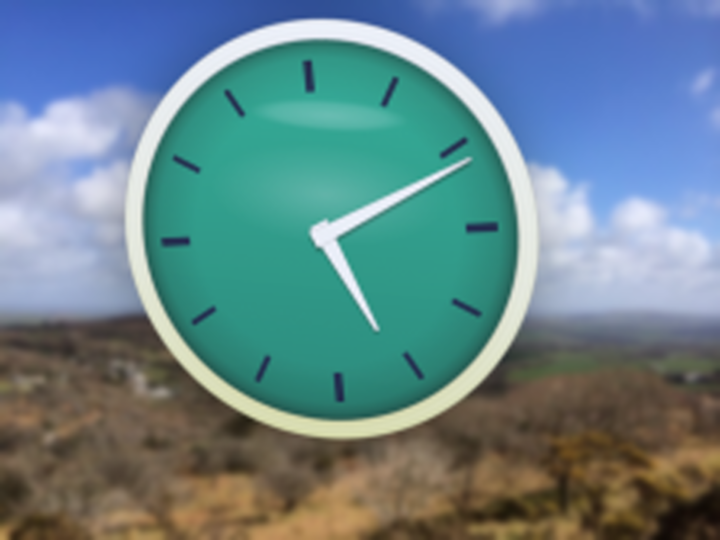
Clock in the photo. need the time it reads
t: 5:11
